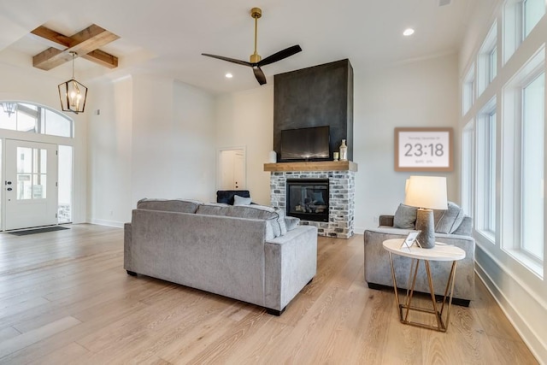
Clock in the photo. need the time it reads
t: 23:18
